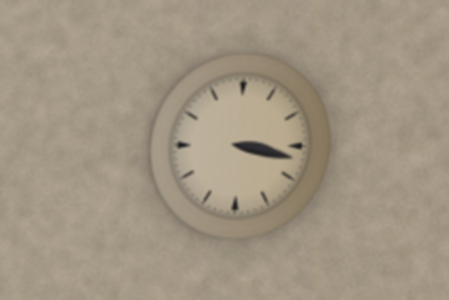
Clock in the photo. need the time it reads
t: 3:17
